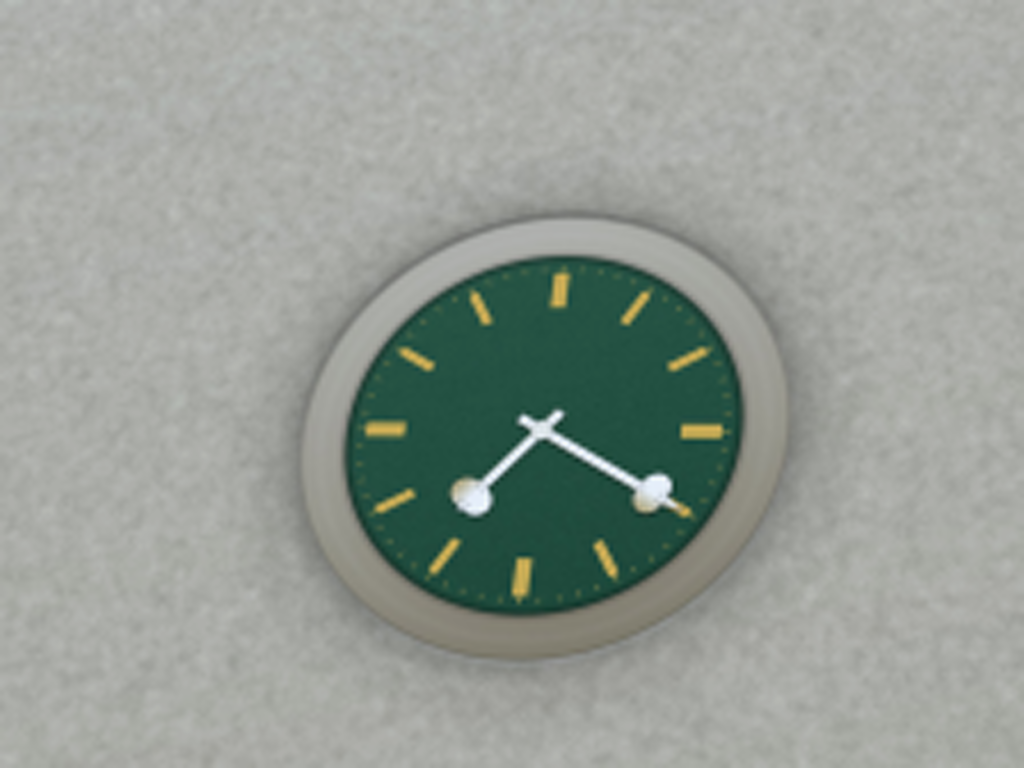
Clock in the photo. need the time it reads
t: 7:20
